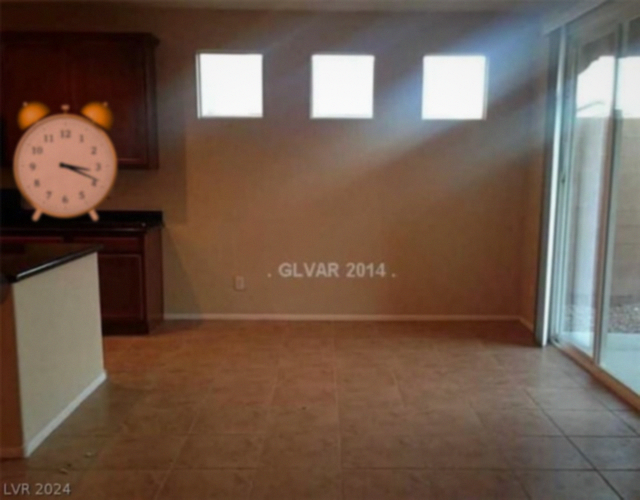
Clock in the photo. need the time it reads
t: 3:19
